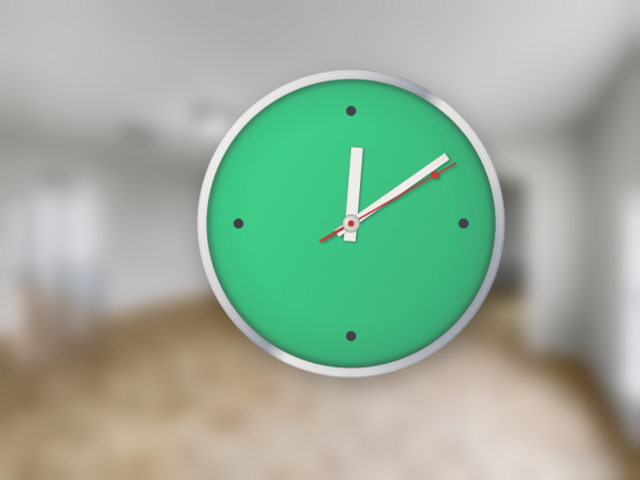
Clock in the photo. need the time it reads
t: 12:09:10
